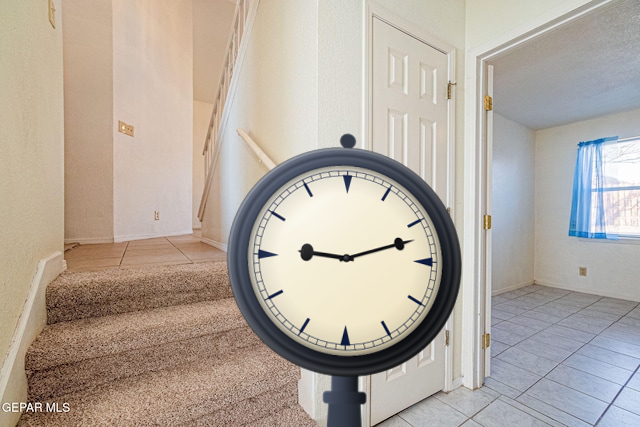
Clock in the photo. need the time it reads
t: 9:12
